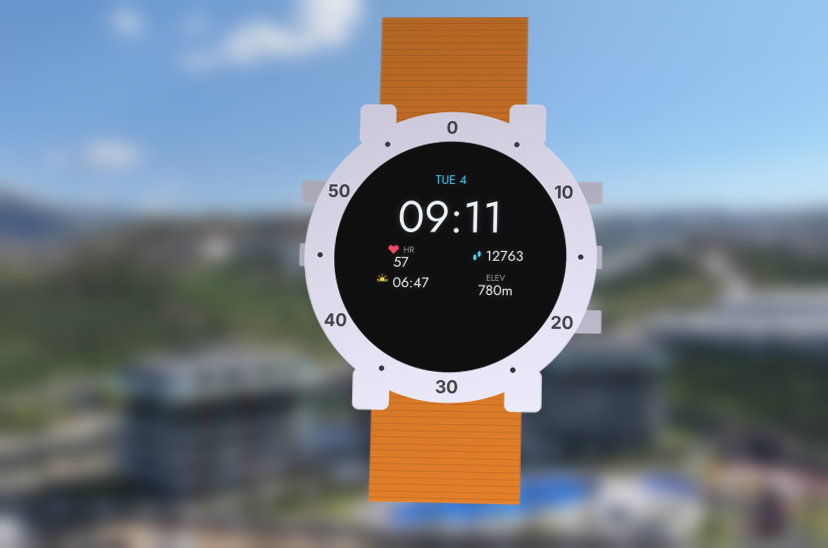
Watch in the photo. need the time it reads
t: 9:11
